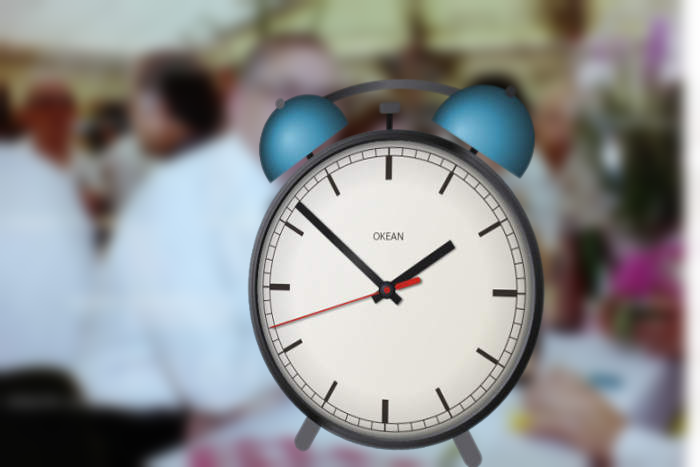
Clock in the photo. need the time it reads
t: 1:51:42
